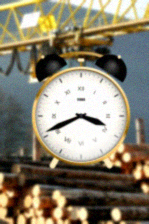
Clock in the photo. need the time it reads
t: 3:41
